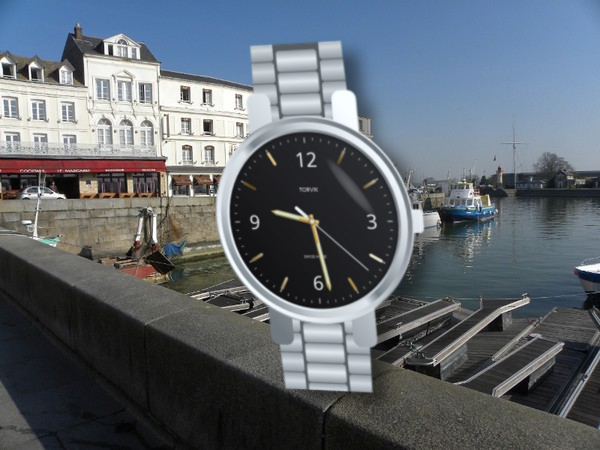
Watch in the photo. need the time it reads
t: 9:28:22
